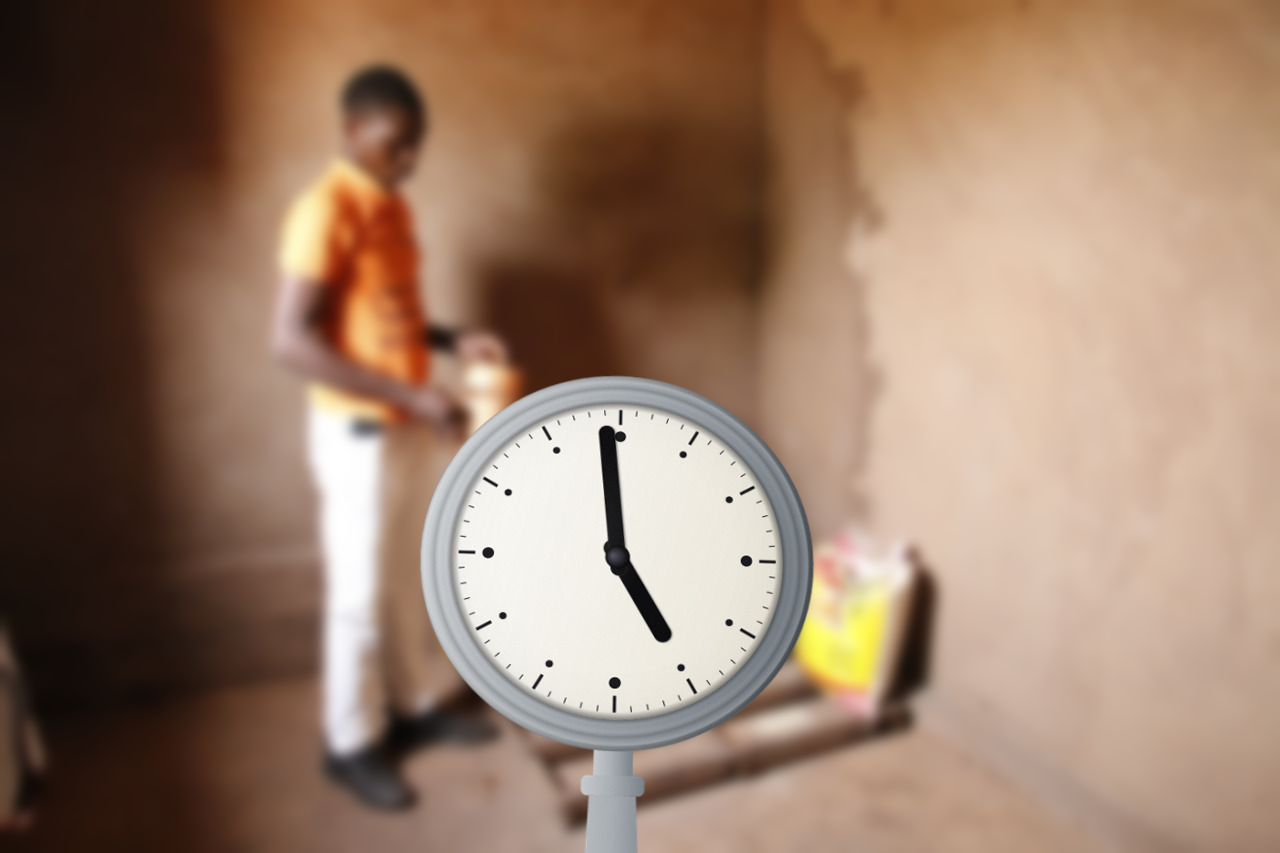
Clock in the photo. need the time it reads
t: 4:59
